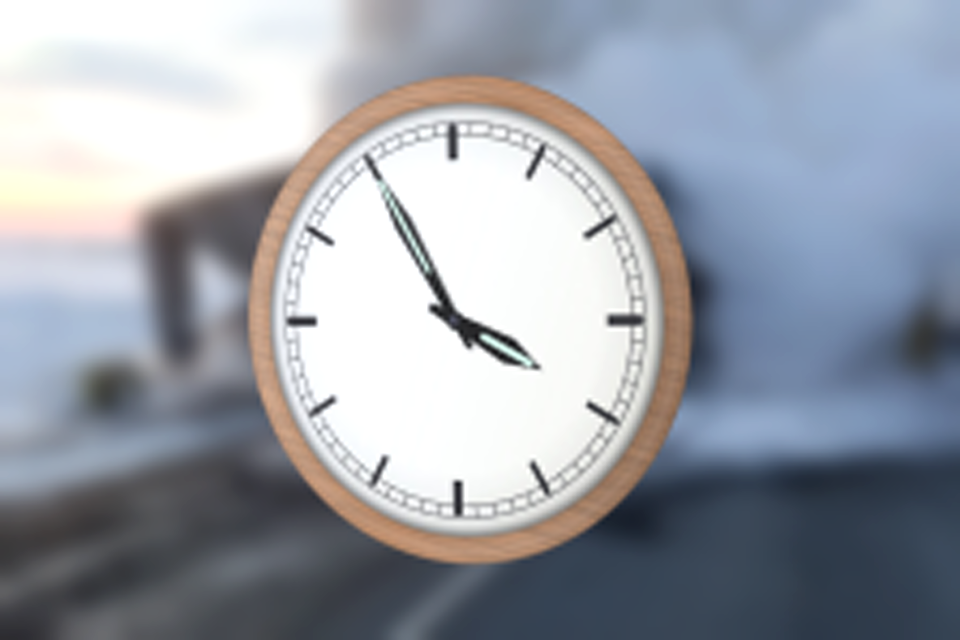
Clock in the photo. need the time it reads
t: 3:55
